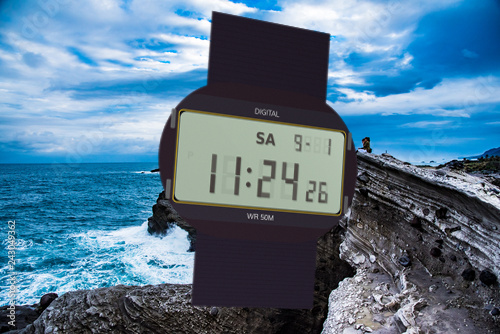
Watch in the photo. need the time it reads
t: 11:24:26
